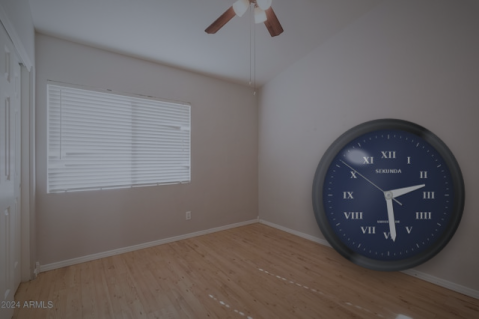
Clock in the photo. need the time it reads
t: 2:28:51
